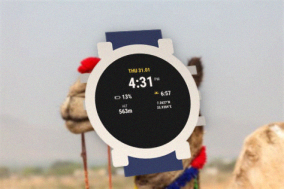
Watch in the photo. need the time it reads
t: 4:31
